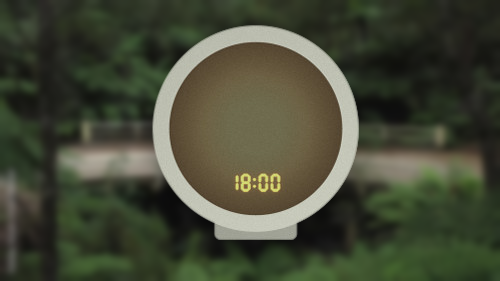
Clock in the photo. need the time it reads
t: 18:00
